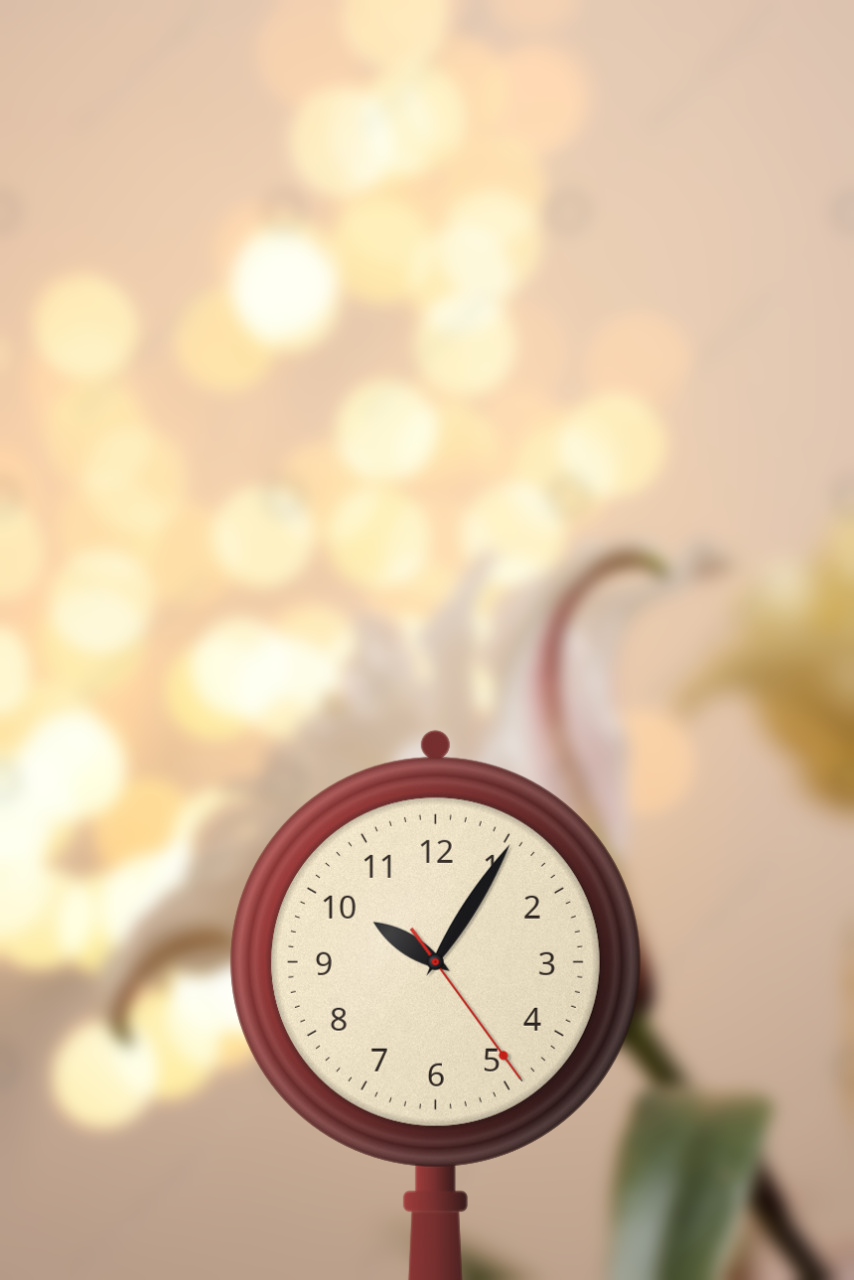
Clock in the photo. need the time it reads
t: 10:05:24
